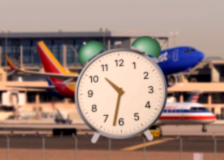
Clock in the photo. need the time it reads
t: 10:32
